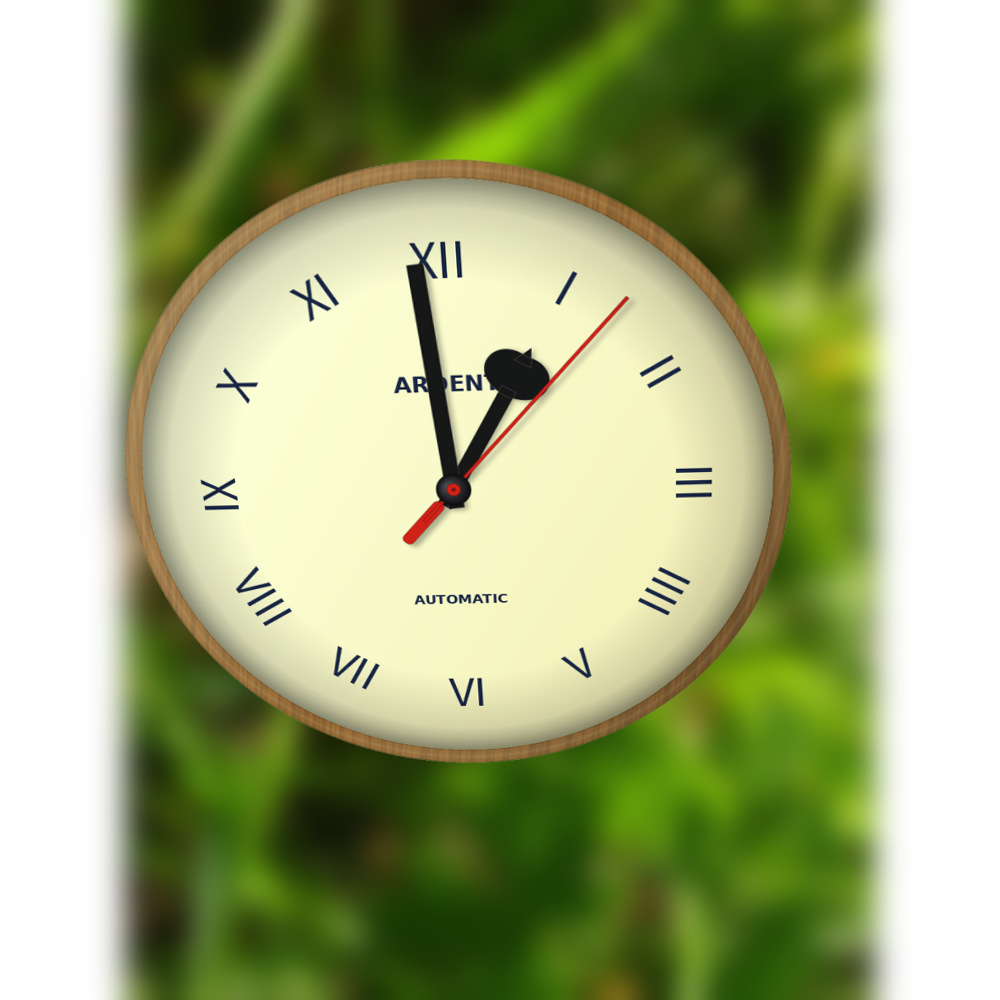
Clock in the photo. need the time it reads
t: 12:59:07
